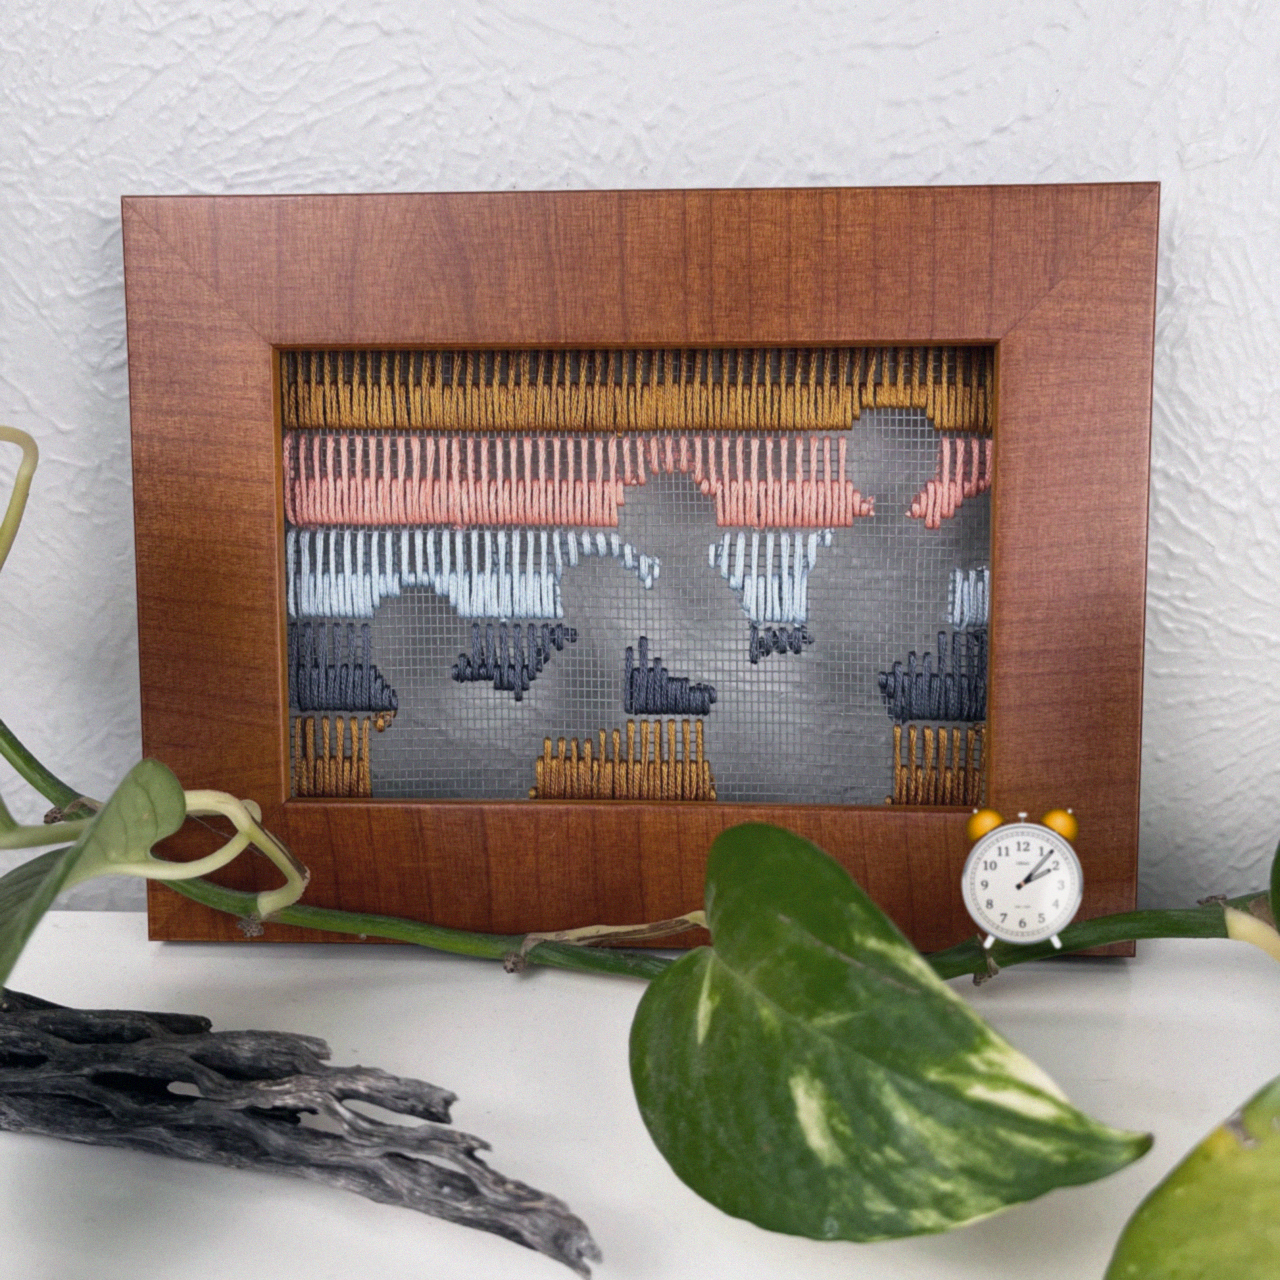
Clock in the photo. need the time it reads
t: 2:07
